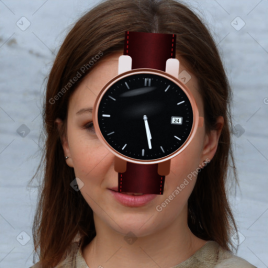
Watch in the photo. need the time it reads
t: 5:28
